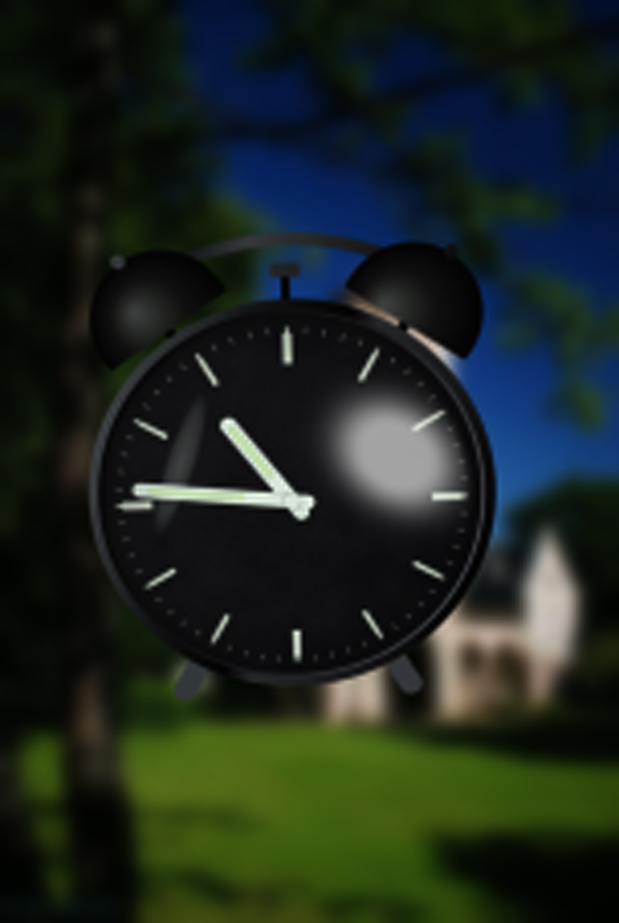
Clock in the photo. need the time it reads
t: 10:46
